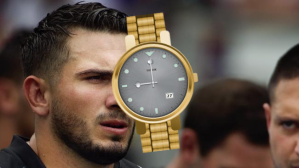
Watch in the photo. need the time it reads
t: 9:00
